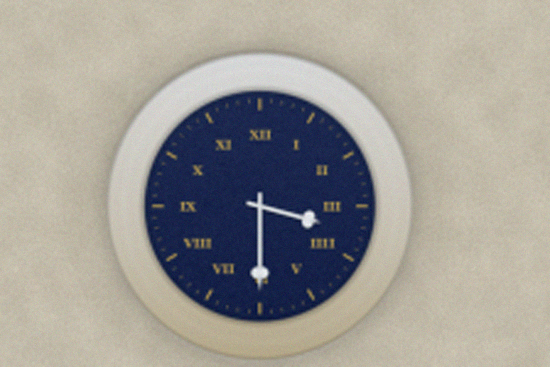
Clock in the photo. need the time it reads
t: 3:30
